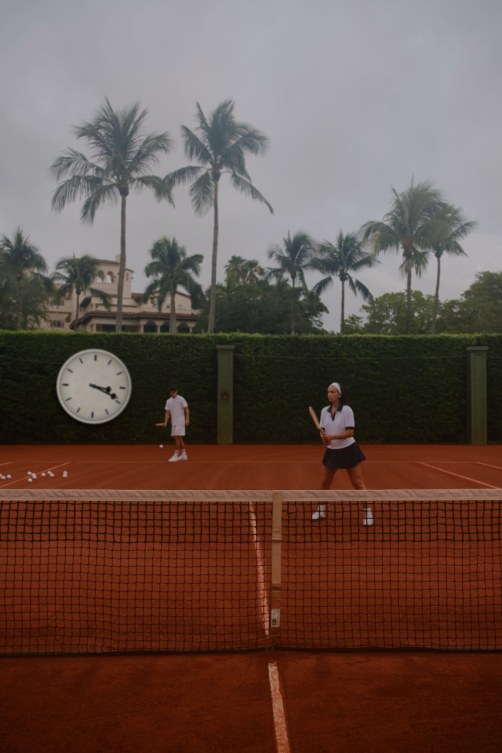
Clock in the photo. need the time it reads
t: 3:19
